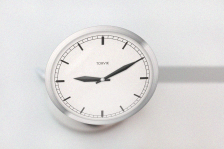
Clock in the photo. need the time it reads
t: 9:10
